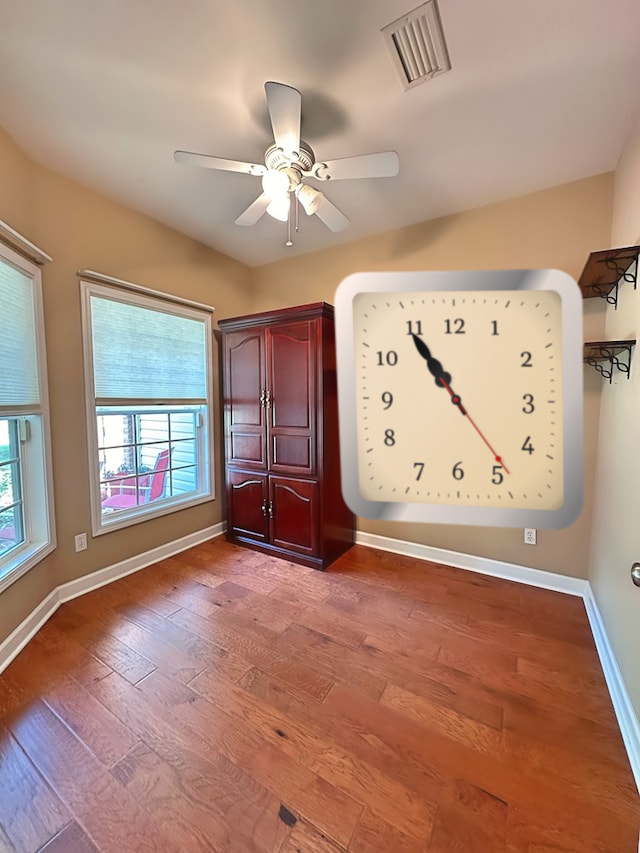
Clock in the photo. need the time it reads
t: 10:54:24
